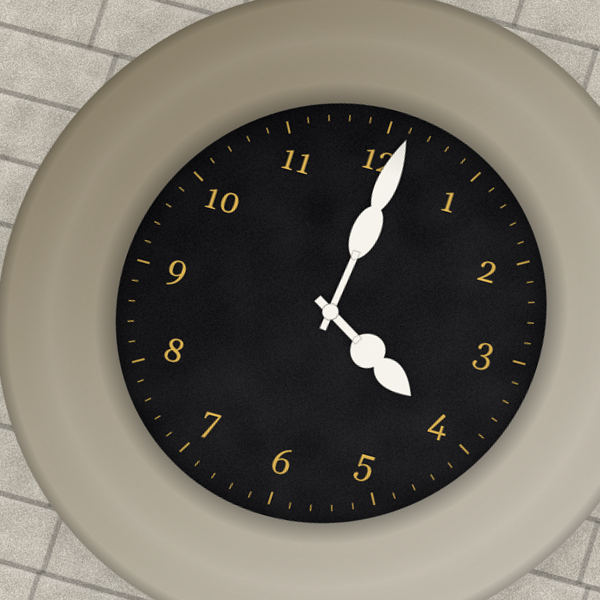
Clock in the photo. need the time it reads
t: 4:01
